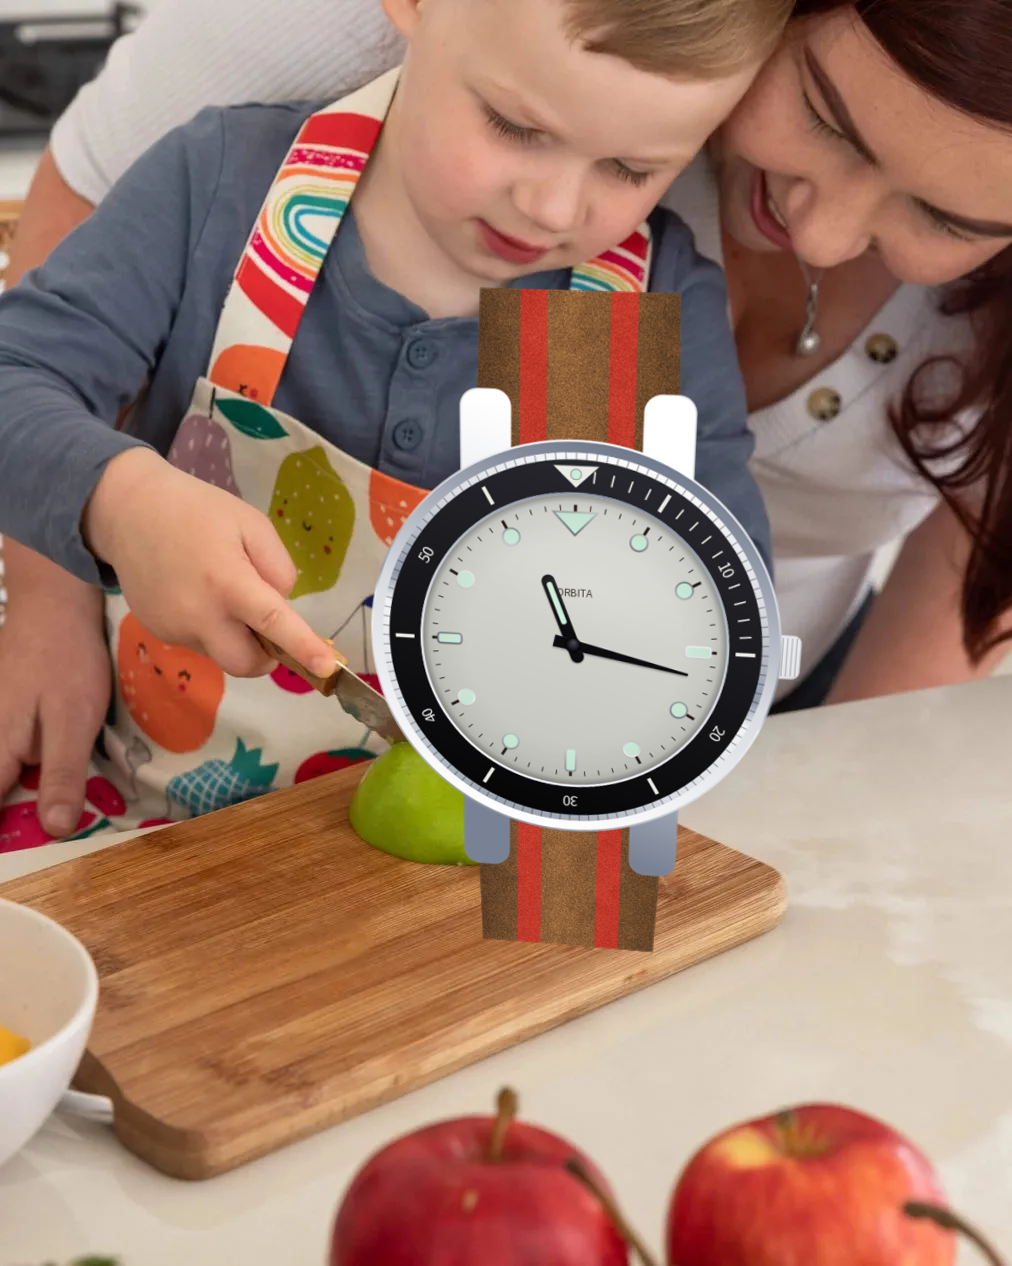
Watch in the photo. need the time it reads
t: 11:17
